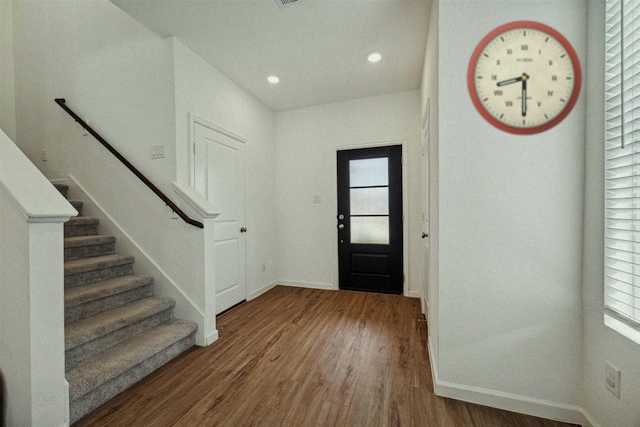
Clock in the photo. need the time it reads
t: 8:30
